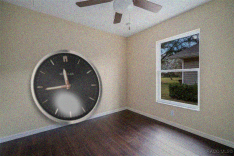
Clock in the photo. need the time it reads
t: 11:44
